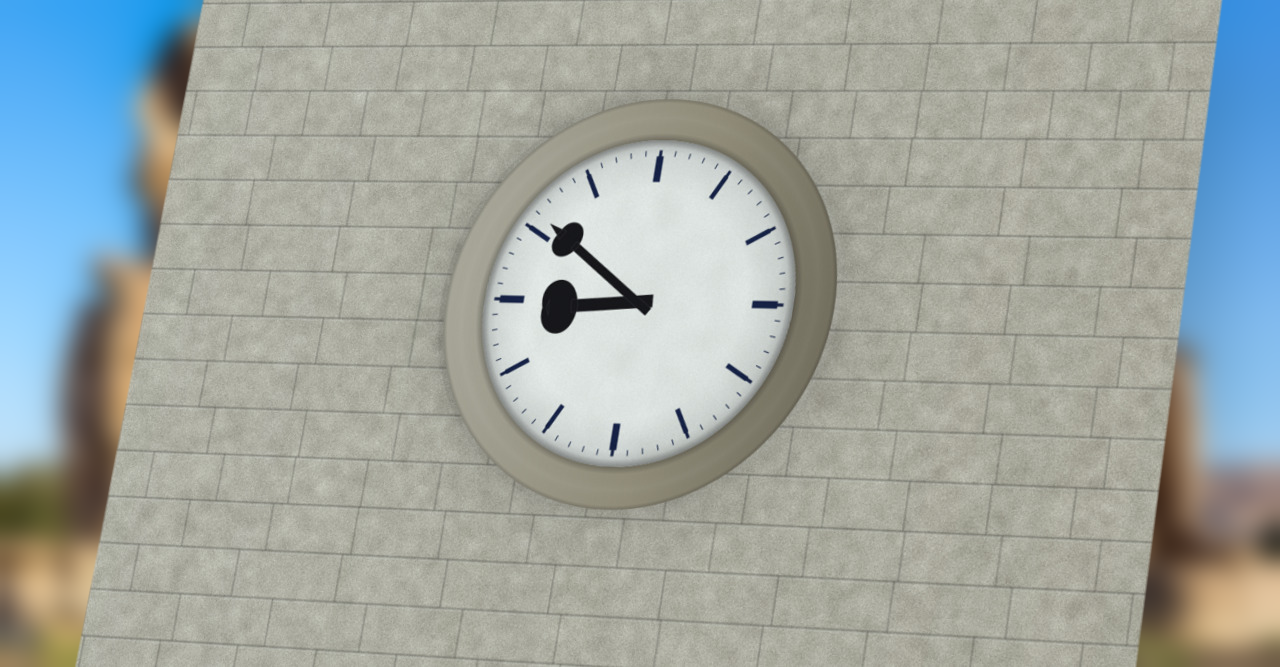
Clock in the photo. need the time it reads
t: 8:51
